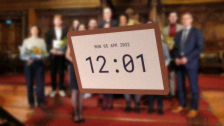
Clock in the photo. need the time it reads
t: 12:01
